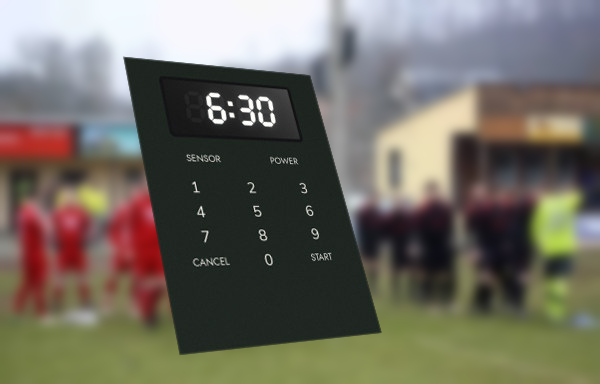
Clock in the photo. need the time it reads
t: 6:30
